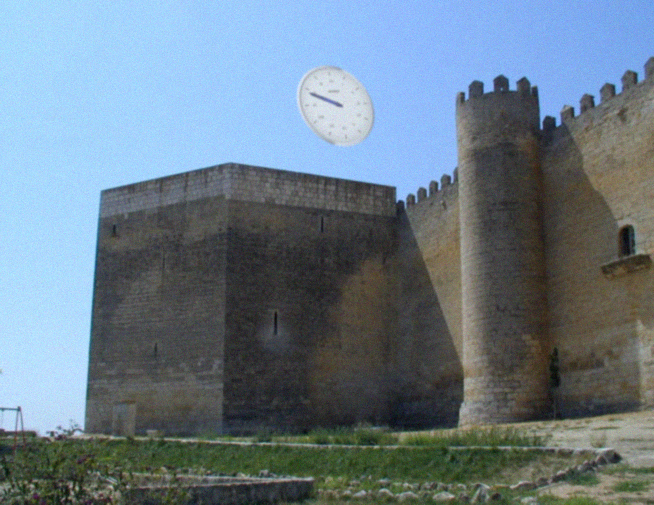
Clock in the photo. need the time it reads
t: 9:49
